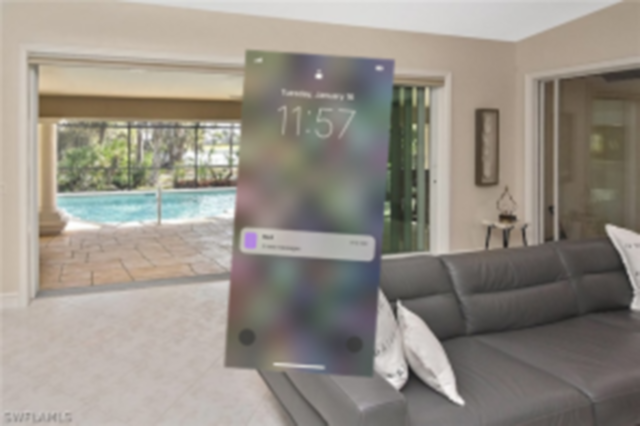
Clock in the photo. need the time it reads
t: 11:57
